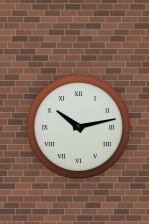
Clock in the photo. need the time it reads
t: 10:13
